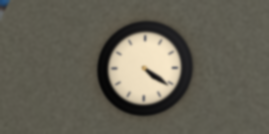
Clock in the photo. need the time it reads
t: 4:21
